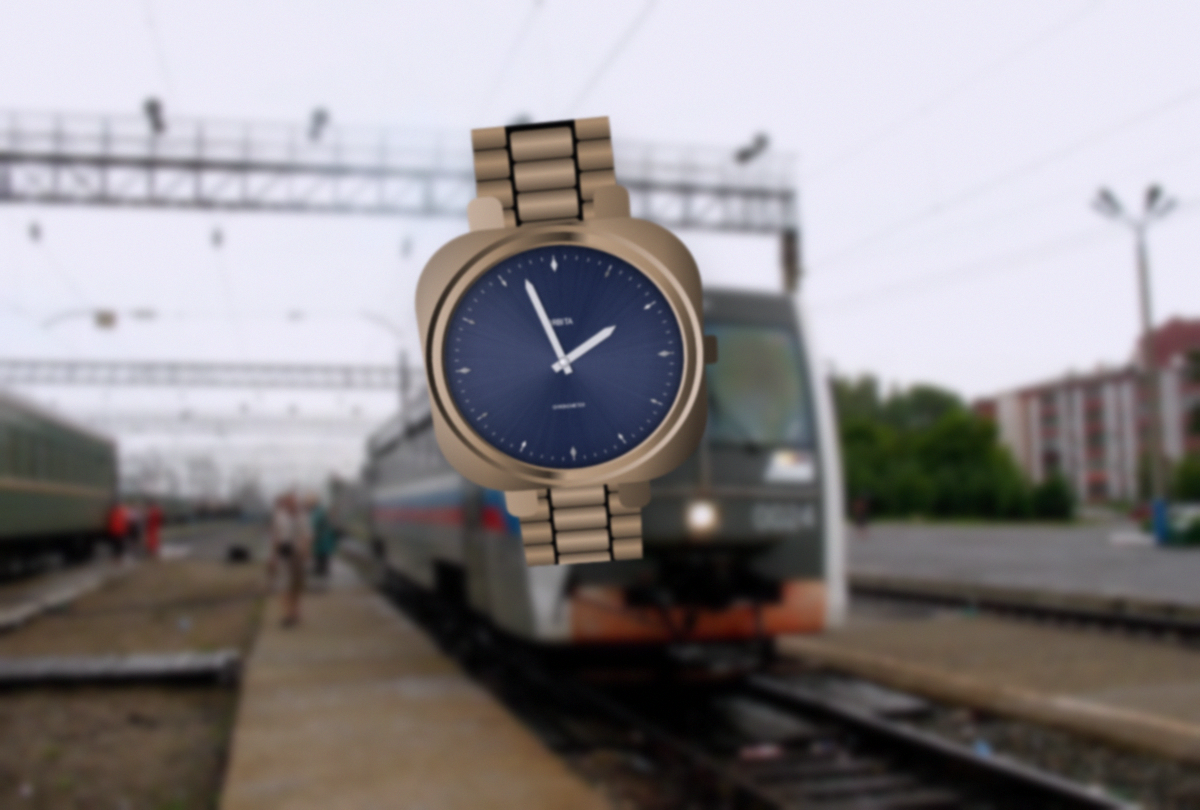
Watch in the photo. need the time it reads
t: 1:57
